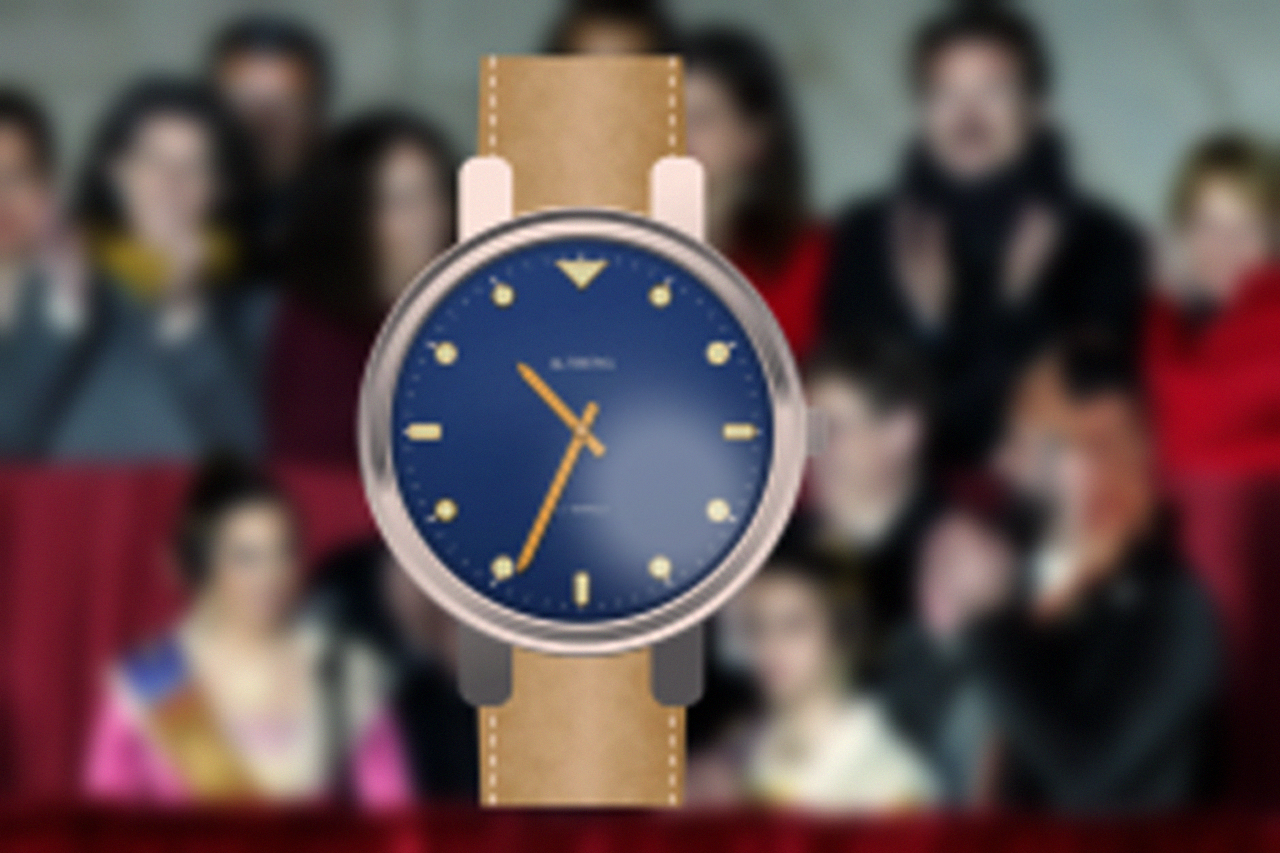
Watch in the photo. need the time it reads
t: 10:34
